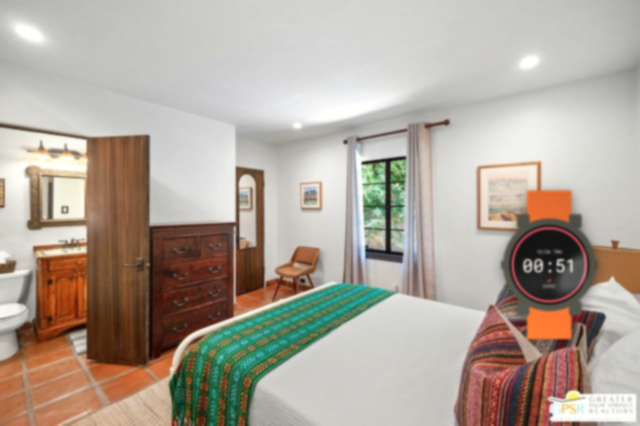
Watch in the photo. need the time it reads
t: 0:51
